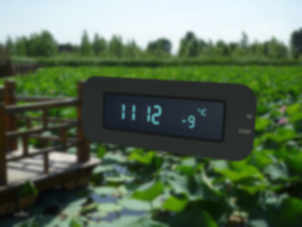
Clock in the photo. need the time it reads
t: 11:12
